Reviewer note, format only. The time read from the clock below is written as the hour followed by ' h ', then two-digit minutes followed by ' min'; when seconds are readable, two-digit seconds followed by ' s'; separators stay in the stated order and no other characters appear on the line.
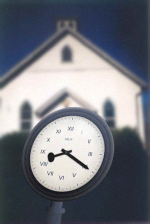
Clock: 8 h 20 min
